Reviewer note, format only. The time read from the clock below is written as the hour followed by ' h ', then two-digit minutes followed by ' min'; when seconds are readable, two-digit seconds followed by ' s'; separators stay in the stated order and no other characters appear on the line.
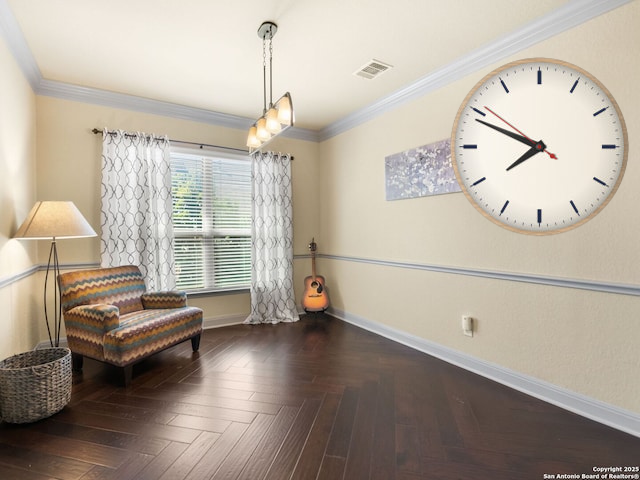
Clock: 7 h 48 min 51 s
